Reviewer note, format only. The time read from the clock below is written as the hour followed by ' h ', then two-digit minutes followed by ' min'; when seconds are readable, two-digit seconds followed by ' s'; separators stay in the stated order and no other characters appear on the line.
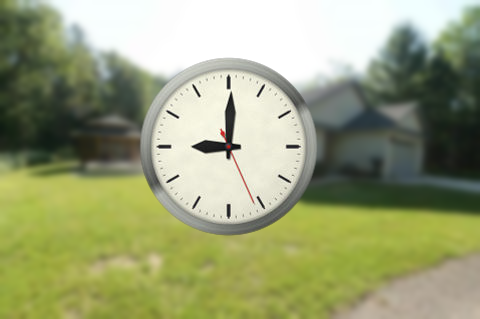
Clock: 9 h 00 min 26 s
